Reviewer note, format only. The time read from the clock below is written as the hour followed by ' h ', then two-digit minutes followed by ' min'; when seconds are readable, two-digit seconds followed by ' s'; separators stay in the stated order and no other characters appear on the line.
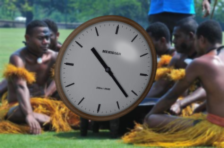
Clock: 10 h 22 min
